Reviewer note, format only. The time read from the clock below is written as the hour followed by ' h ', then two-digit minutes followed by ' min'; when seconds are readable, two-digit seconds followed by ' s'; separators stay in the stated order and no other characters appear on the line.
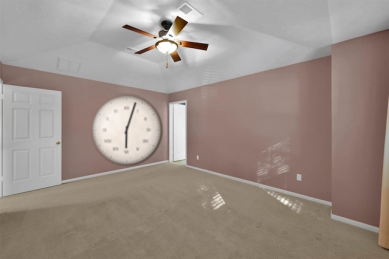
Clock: 6 h 03 min
